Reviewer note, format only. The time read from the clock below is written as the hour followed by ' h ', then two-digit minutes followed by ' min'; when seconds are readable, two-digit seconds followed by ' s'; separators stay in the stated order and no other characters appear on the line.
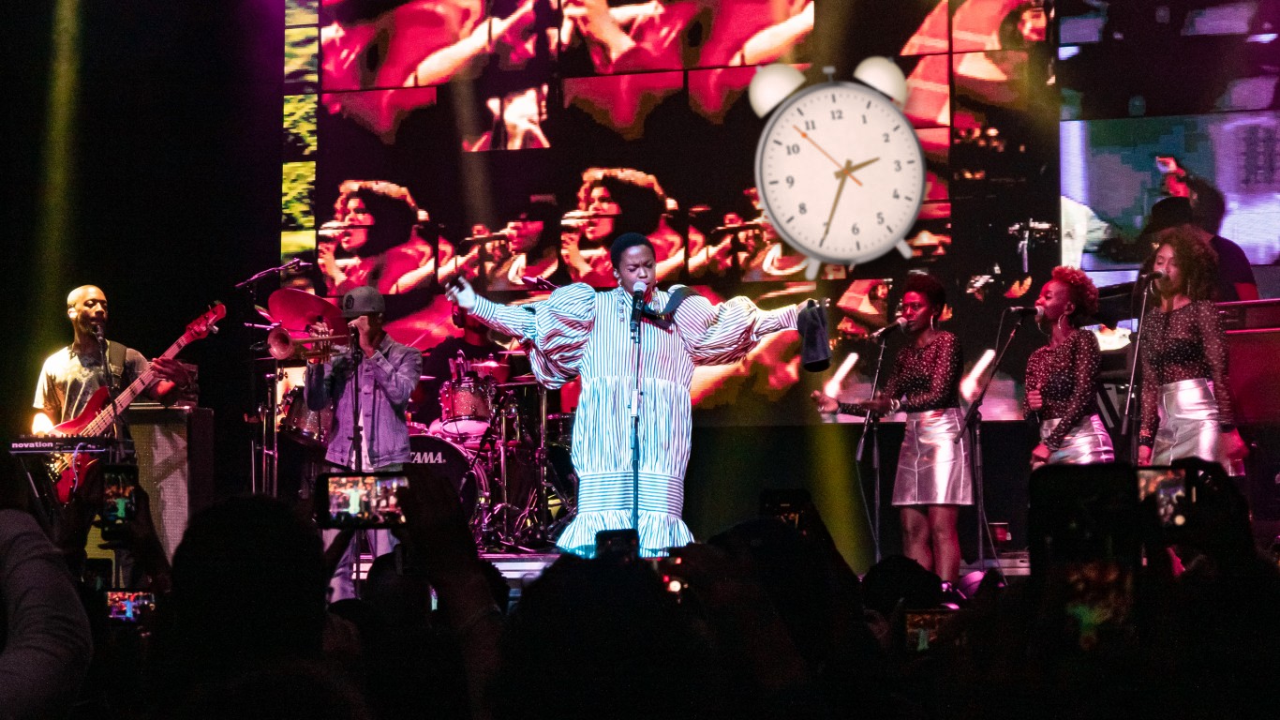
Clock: 2 h 34 min 53 s
